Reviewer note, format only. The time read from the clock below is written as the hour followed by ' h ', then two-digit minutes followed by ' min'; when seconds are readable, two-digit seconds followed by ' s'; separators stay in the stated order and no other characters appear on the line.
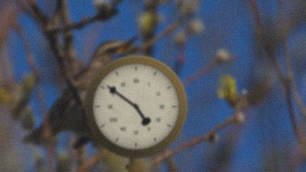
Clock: 4 h 51 min
